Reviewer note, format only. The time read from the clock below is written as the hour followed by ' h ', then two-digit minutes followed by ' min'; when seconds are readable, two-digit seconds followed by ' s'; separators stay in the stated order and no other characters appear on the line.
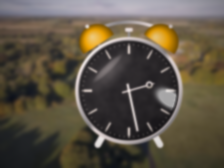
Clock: 2 h 28 min
